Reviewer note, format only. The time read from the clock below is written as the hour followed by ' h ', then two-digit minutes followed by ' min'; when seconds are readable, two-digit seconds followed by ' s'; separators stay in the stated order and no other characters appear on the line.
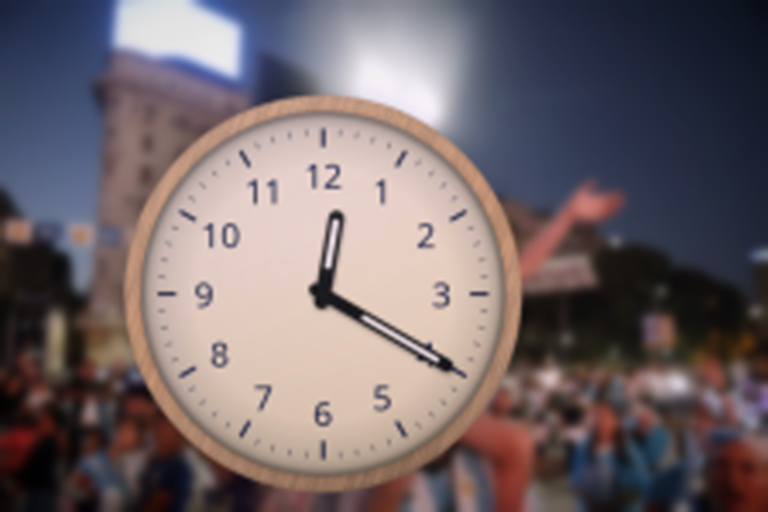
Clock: 12 h 20 min
